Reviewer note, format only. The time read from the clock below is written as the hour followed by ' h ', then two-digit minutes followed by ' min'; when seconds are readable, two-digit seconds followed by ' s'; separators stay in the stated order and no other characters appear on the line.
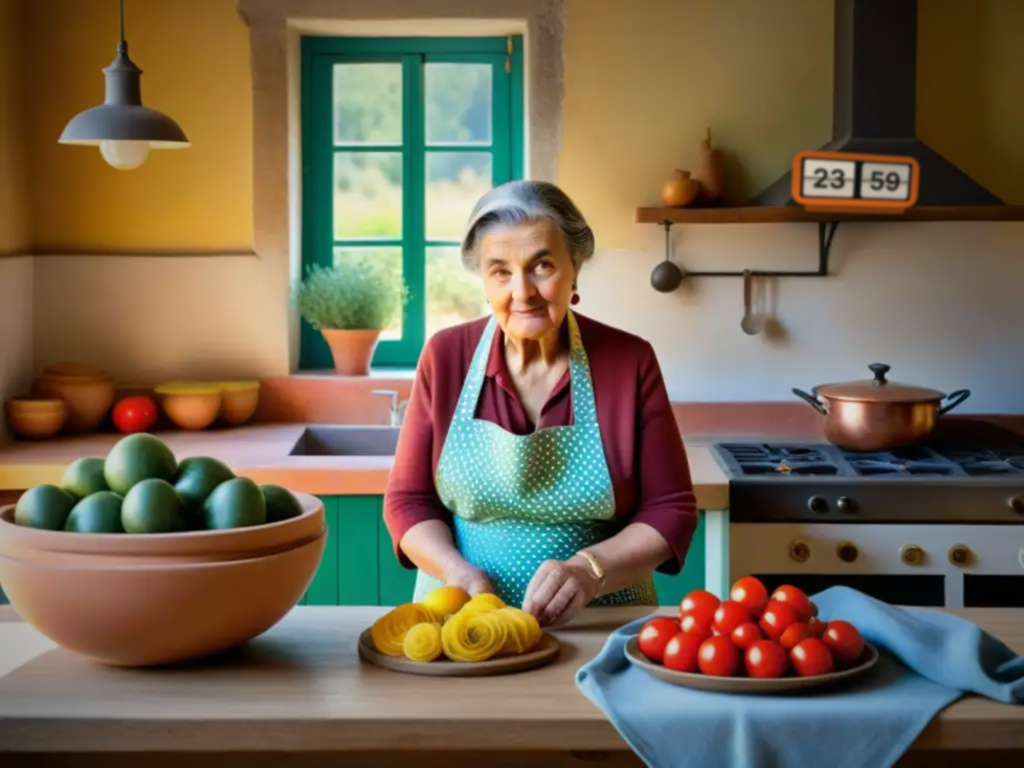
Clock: 23 h 59 min
